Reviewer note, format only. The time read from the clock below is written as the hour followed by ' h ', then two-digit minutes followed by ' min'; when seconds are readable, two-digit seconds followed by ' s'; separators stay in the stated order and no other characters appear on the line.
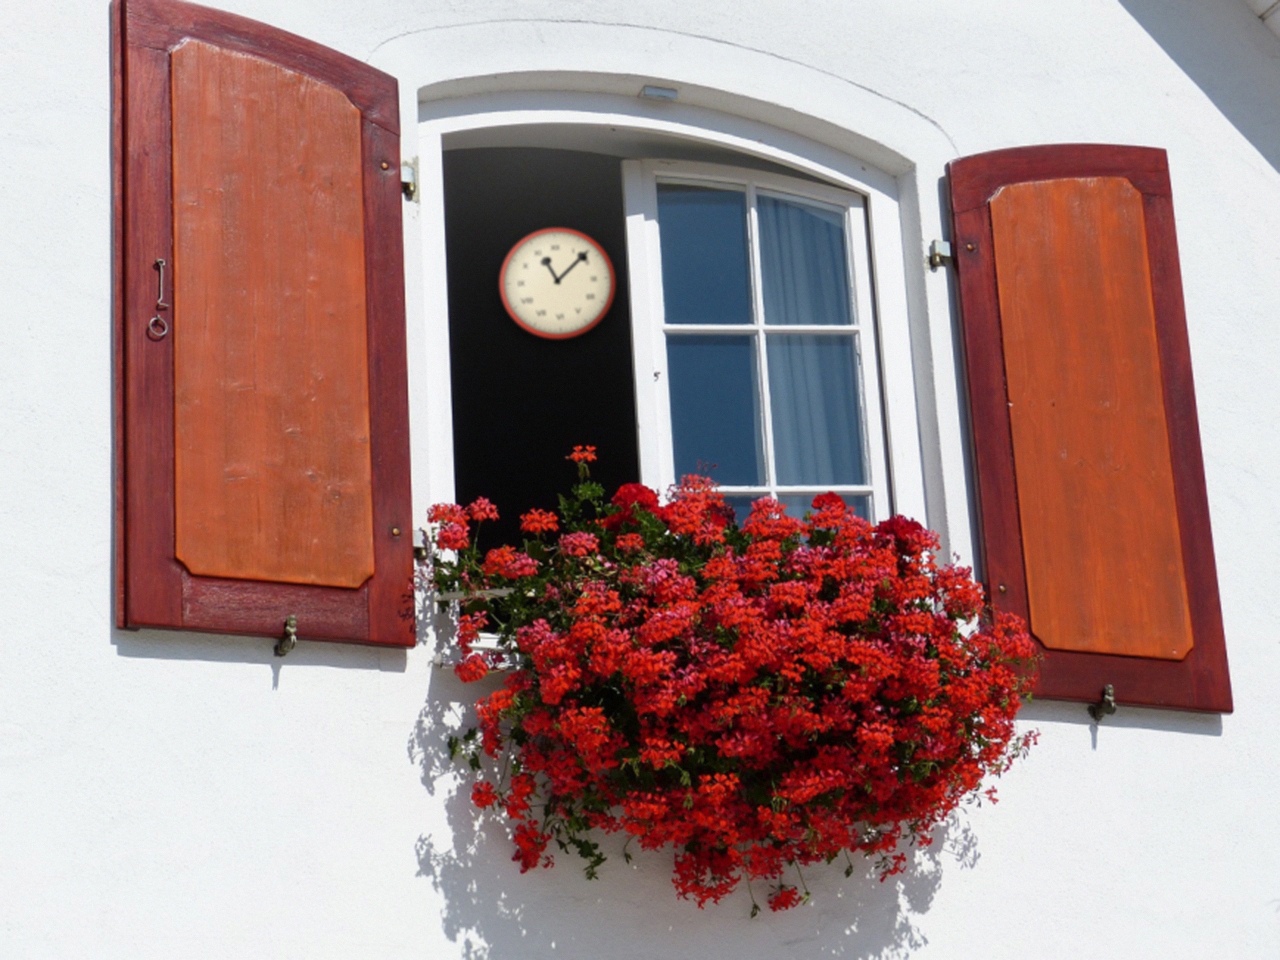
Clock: 11 h 08 min
